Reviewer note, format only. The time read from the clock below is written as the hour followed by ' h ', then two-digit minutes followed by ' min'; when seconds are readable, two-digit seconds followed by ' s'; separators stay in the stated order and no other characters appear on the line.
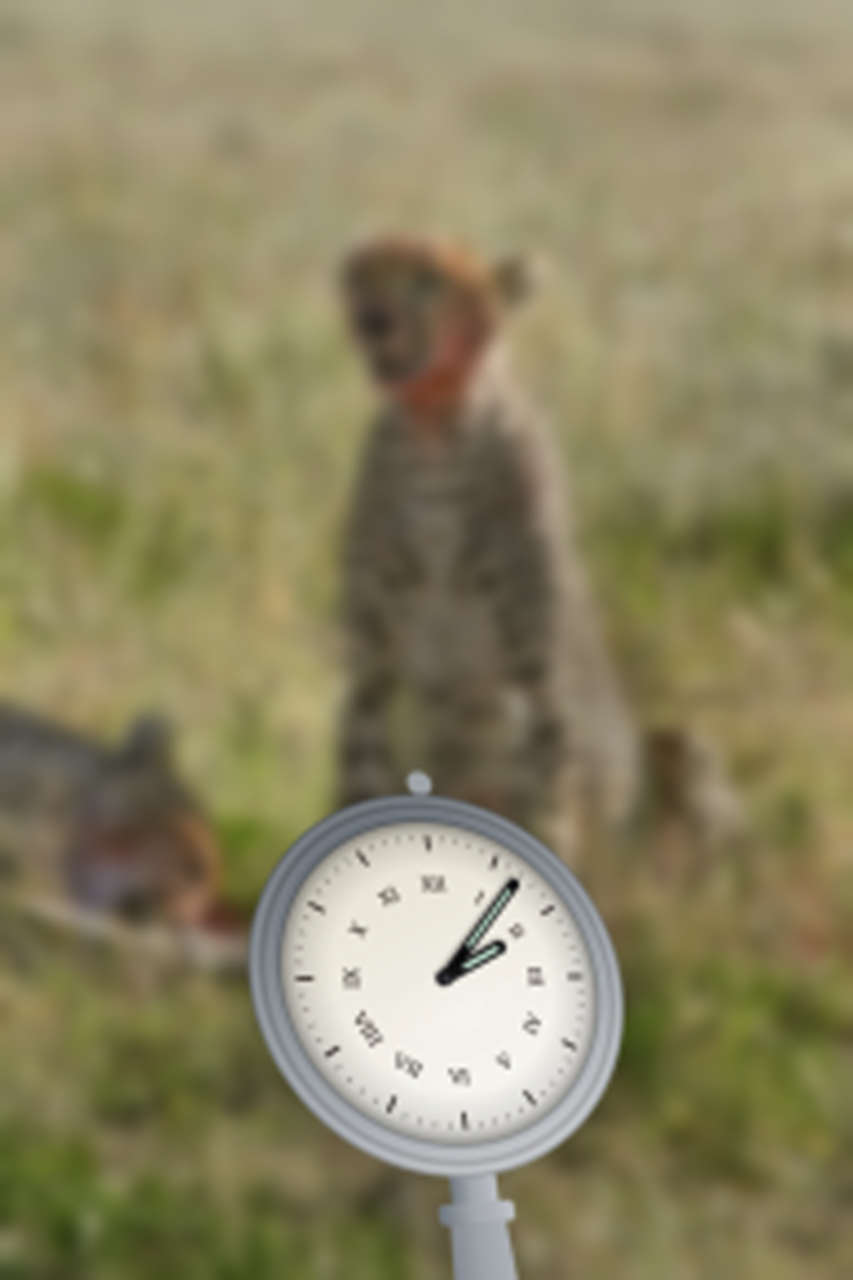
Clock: 2 h 07 min
